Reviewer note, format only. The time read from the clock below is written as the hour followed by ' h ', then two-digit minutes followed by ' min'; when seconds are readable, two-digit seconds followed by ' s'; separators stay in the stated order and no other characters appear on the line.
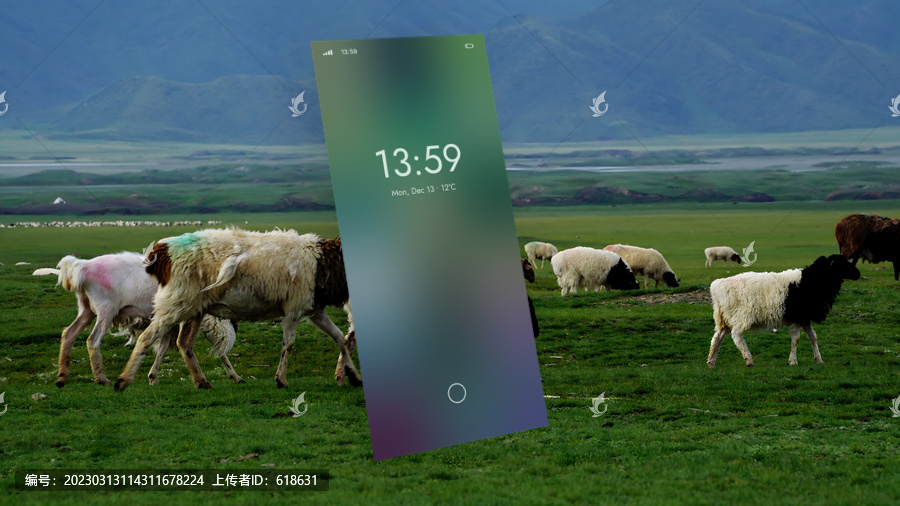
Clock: 13 h 59 min
